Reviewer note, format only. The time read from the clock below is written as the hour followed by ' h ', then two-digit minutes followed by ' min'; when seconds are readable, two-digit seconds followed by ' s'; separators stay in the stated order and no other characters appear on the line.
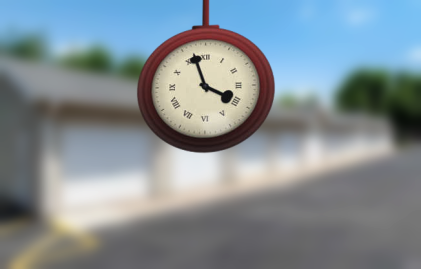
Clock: 3 h 57 min
